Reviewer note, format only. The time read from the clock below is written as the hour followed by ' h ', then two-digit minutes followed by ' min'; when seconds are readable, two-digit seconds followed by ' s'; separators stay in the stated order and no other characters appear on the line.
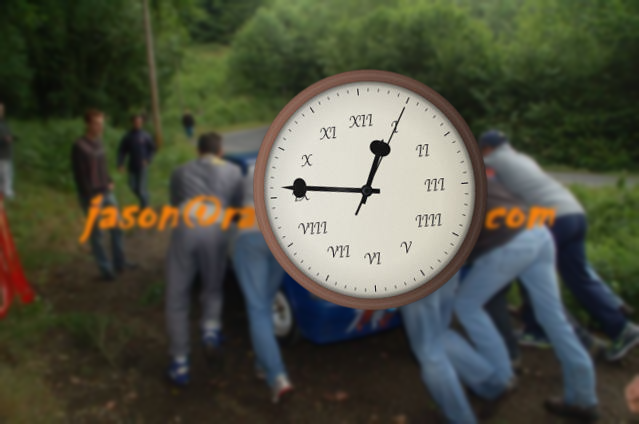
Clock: 12 h 46 min 05 s
